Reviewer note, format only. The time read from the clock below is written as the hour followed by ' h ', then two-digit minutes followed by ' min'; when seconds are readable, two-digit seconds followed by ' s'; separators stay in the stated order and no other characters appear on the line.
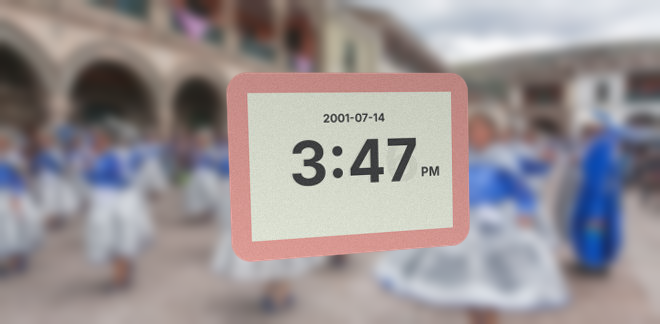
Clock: 3 h 47 min
